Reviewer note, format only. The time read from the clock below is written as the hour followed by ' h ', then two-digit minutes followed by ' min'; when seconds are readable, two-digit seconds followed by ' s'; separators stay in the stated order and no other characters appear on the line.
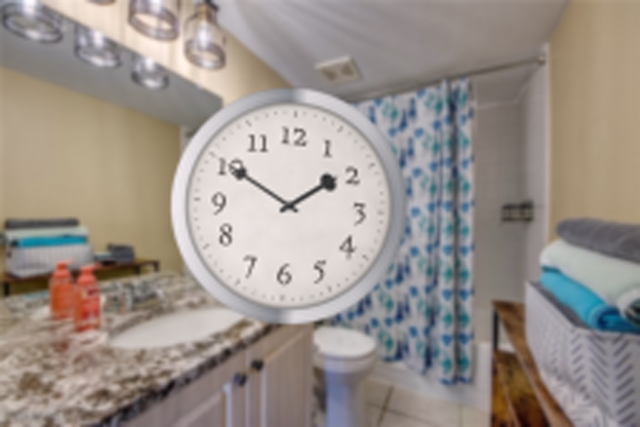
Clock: 1 h 50 min
